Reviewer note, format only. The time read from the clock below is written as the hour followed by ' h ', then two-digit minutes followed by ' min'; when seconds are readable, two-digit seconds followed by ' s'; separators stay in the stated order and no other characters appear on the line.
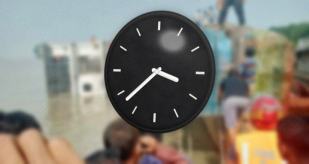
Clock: 3 h 38 min
